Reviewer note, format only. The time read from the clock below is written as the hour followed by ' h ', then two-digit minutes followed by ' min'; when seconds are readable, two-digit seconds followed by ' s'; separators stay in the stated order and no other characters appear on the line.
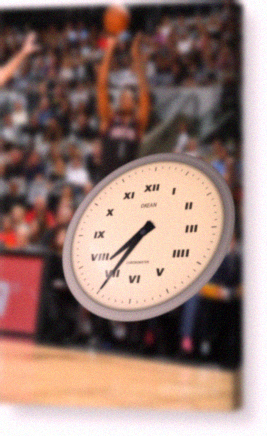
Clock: 7 h 35 min
